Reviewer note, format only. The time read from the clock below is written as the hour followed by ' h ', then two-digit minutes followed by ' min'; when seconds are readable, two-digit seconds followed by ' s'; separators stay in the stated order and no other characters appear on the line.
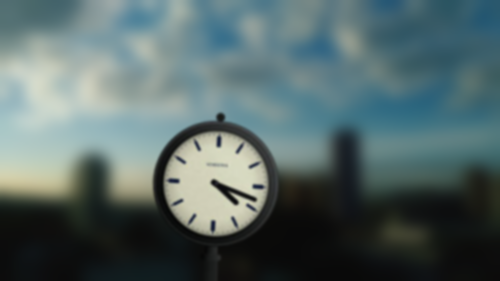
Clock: 4 h 18 min
